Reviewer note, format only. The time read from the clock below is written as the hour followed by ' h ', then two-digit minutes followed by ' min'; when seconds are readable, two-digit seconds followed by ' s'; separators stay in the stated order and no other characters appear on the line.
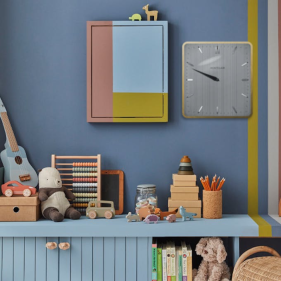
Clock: 9 h 49 min
